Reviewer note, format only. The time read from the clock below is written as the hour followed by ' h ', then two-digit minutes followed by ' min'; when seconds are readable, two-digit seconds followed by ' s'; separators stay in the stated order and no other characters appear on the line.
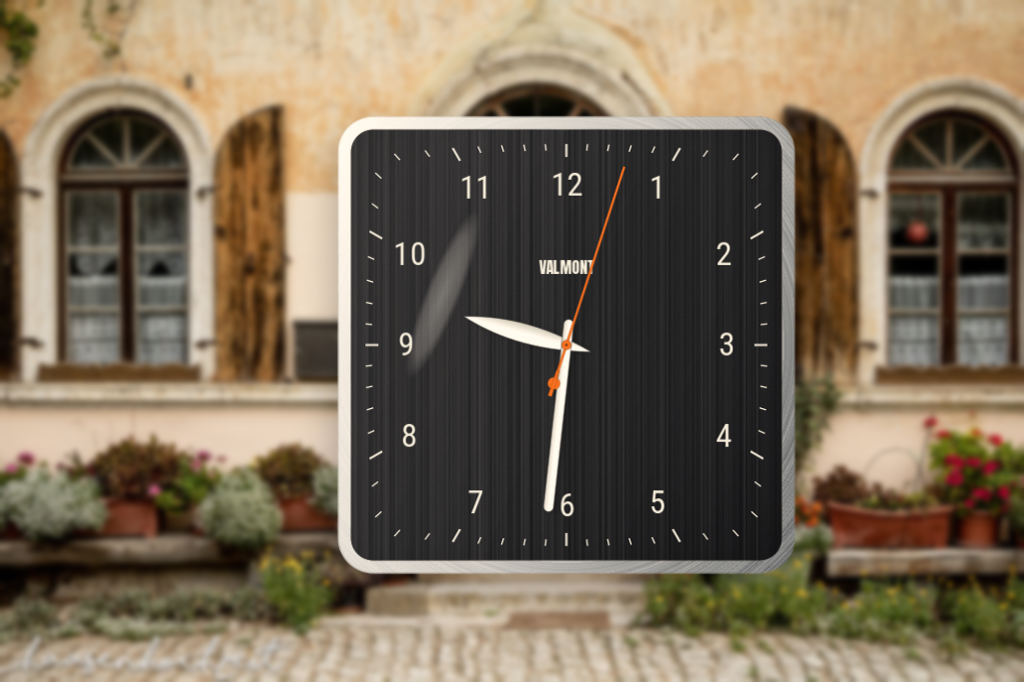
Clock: 9 h 31 min 03 s
